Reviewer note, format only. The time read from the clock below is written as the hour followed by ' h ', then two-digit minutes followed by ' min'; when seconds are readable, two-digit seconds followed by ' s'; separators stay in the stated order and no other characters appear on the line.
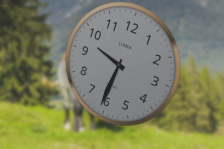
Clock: 9 h 31 min
